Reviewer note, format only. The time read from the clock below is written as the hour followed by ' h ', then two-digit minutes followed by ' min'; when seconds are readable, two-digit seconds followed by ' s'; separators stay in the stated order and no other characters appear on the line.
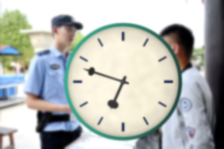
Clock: 6 h 48 min
